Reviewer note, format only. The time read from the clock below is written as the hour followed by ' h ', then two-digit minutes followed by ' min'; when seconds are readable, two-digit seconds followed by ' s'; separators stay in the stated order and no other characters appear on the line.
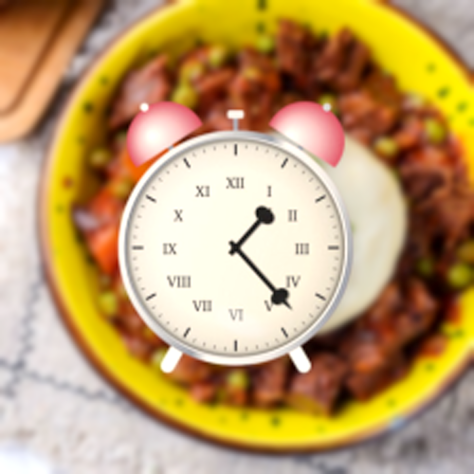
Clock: 1 h 23 min
